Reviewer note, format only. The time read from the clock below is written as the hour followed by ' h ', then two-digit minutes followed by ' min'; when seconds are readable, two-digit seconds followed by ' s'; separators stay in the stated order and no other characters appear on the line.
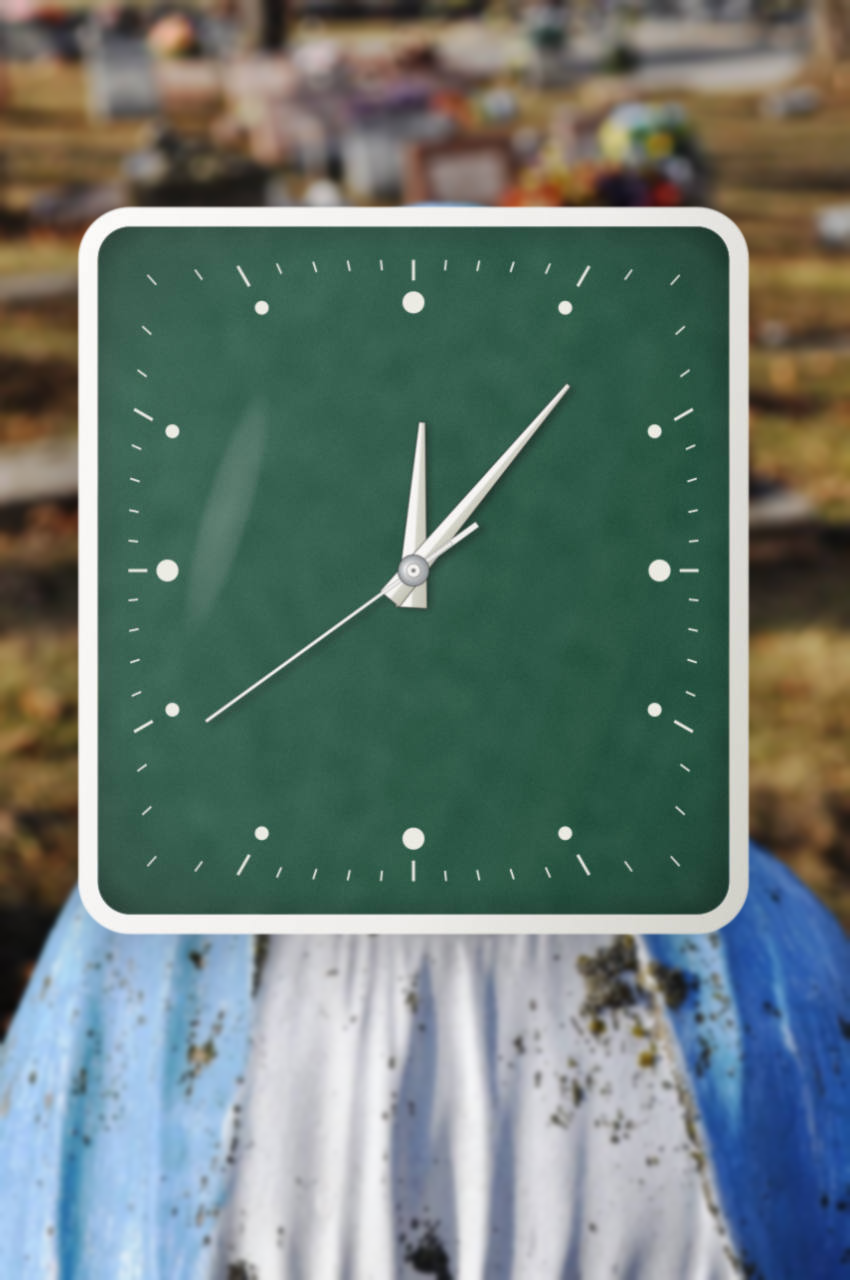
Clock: 12 h 06 min 39 s
